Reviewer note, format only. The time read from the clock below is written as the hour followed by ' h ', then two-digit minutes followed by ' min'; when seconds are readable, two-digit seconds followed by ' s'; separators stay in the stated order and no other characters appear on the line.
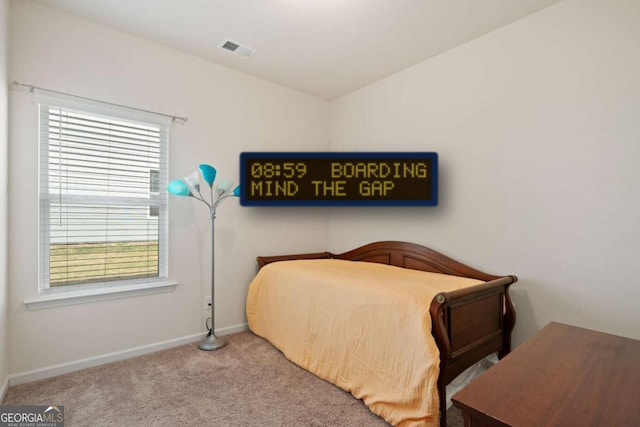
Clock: 8 h 59 min
